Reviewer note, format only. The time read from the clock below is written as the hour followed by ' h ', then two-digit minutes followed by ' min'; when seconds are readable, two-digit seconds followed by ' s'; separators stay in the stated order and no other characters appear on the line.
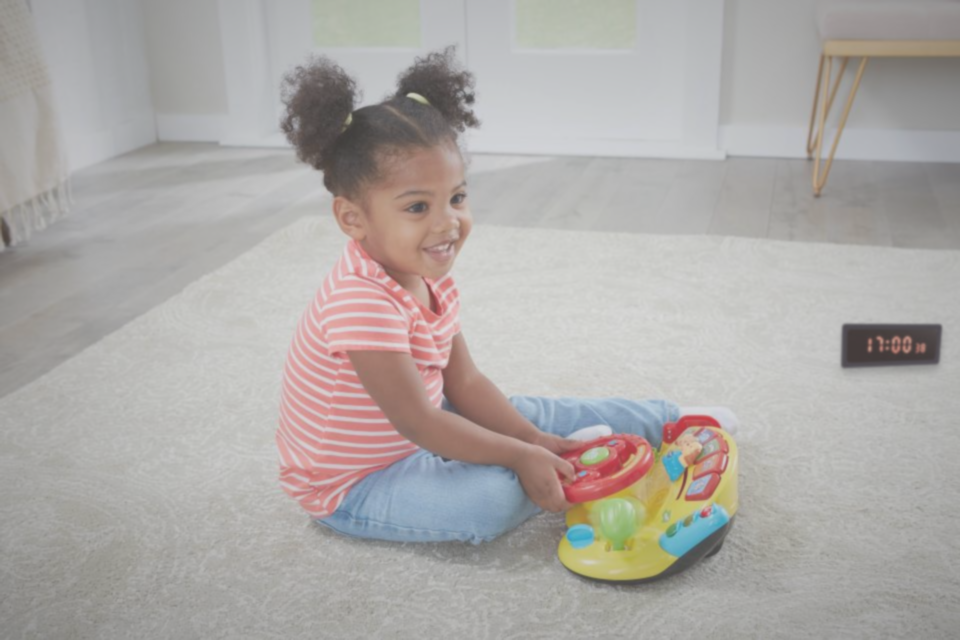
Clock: 17 h 00 min
